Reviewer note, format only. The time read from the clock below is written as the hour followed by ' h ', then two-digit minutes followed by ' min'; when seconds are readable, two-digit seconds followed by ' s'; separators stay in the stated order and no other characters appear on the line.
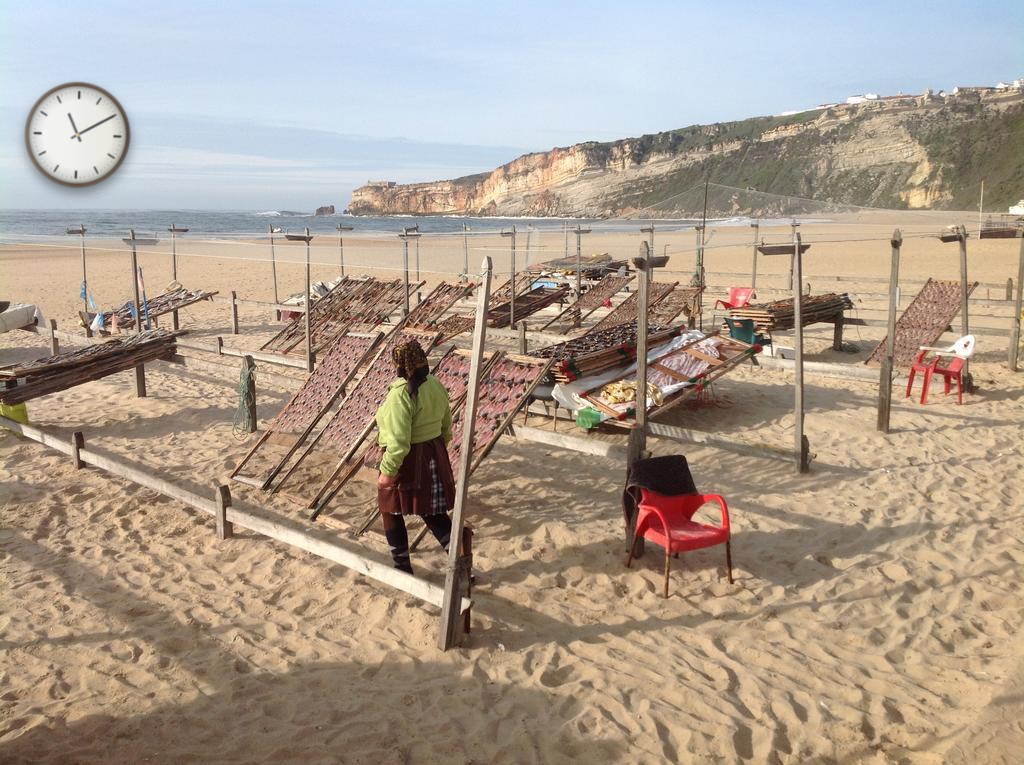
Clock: 11 h 10 min
